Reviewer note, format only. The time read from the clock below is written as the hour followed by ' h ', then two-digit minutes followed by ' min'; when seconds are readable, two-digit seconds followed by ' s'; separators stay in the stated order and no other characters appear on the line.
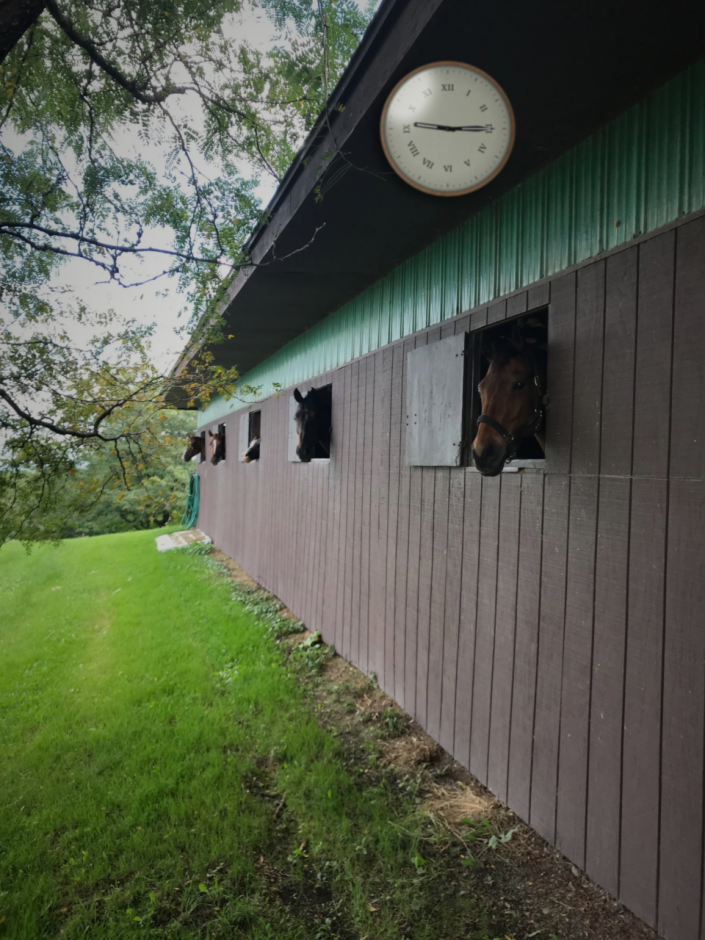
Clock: 9 h 15 min
